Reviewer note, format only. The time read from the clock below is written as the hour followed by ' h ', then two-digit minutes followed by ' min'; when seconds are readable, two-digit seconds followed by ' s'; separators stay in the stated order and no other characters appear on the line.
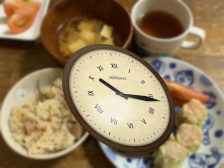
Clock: 10 h 16 min
